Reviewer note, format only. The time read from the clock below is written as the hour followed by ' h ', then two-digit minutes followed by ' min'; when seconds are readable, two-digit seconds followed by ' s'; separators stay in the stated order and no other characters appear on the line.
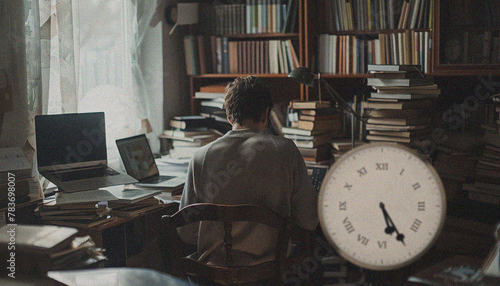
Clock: 5 h 25 min
